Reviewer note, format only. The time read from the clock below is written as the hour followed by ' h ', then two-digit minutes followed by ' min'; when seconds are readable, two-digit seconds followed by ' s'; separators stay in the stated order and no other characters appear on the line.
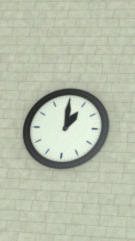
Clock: 1 h 00 min
